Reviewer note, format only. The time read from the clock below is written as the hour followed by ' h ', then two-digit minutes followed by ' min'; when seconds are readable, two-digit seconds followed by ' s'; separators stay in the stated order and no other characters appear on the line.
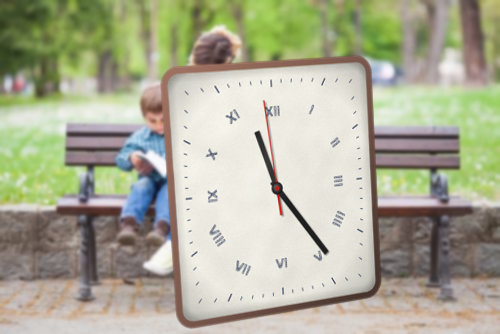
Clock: 11 h 23 min 59 s
